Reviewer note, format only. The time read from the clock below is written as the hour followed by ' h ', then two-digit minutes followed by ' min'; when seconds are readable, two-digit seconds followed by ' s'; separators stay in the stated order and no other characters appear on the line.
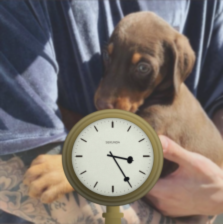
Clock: 3 h 25 min
